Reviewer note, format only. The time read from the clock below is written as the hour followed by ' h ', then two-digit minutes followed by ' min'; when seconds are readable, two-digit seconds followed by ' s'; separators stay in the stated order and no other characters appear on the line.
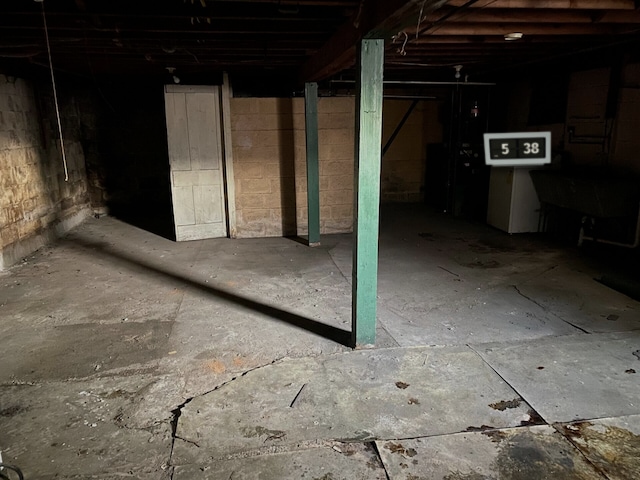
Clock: 5 h 38 min
